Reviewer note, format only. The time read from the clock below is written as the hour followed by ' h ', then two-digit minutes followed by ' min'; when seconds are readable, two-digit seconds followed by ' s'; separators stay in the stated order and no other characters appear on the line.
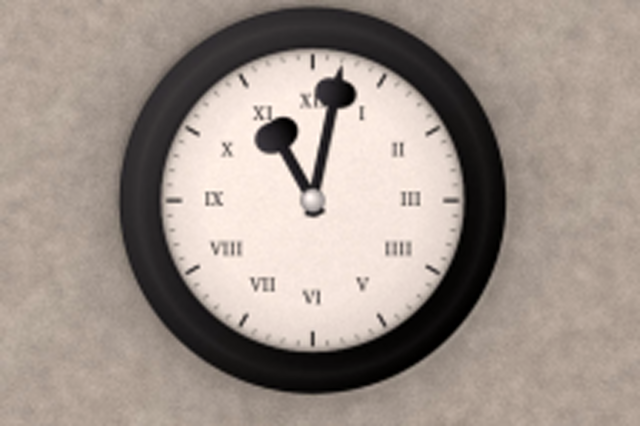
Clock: 11 h 02 min
